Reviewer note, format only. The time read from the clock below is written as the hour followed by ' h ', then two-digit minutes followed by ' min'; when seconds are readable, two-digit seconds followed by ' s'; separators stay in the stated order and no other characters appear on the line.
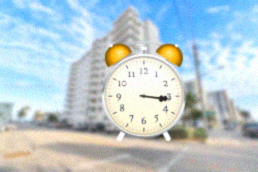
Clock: 3 h 16 min
